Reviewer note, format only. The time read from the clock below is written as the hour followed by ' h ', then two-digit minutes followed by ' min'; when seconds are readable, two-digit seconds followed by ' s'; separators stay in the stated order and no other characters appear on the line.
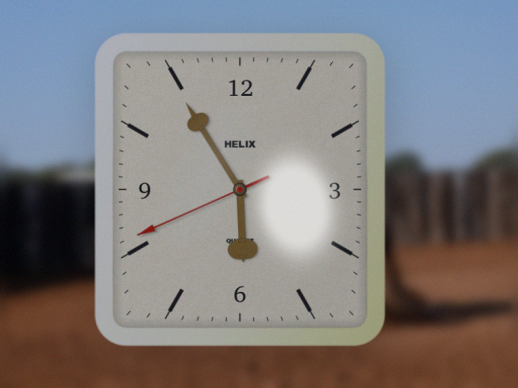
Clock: 5 h 54 min 41 s
